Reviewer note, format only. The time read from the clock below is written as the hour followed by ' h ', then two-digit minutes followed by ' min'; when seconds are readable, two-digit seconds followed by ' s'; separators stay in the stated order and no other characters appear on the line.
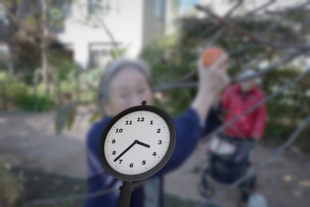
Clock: 3 h 37 min
